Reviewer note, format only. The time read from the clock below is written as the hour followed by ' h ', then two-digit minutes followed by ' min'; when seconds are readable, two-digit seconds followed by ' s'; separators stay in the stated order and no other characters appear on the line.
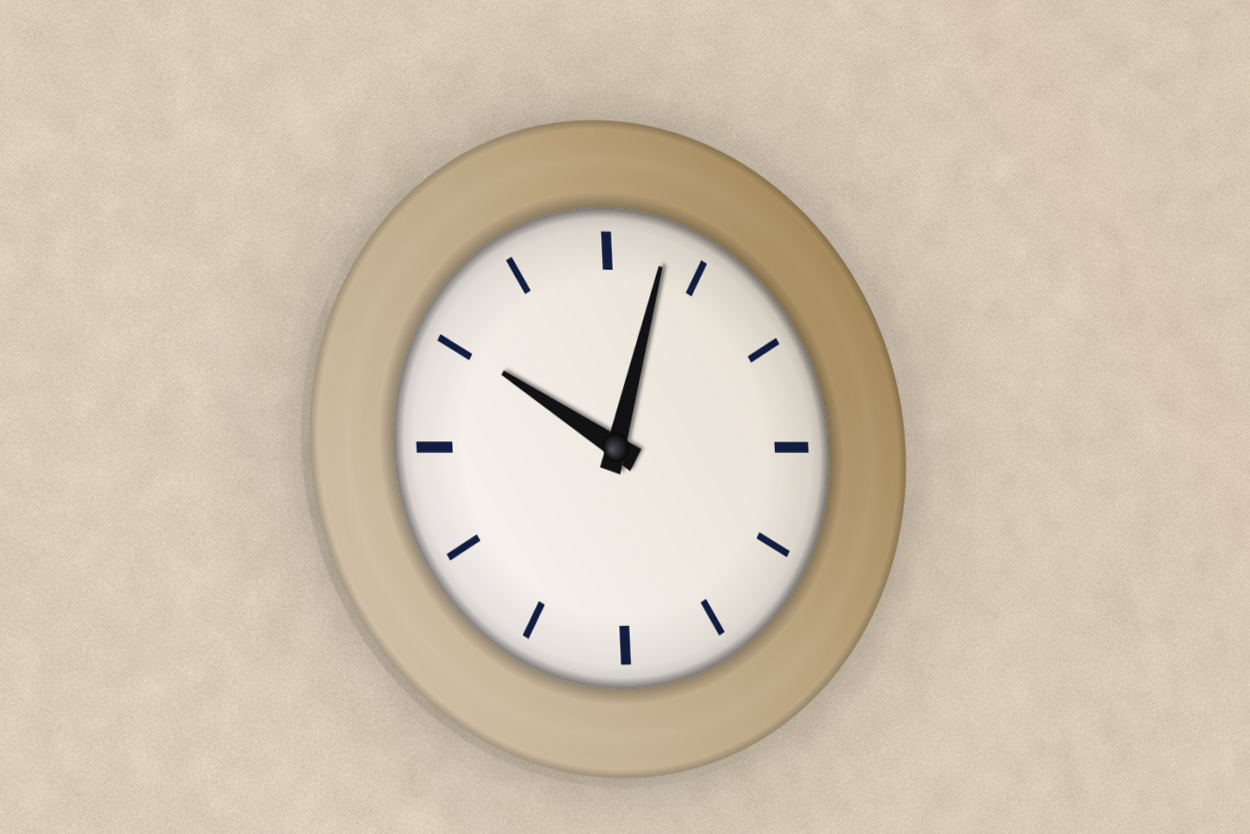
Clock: 10 h 03 min
